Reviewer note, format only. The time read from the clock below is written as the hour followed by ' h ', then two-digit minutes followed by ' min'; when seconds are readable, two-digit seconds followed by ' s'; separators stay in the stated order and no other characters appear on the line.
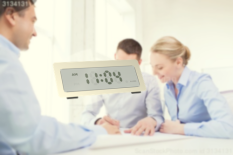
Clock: 11 h 04 min
